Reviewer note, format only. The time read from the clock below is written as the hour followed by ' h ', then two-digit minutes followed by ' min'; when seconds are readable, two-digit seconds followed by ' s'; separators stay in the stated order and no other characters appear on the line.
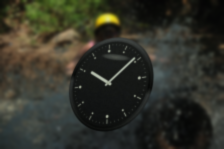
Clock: 10 h 09 min
